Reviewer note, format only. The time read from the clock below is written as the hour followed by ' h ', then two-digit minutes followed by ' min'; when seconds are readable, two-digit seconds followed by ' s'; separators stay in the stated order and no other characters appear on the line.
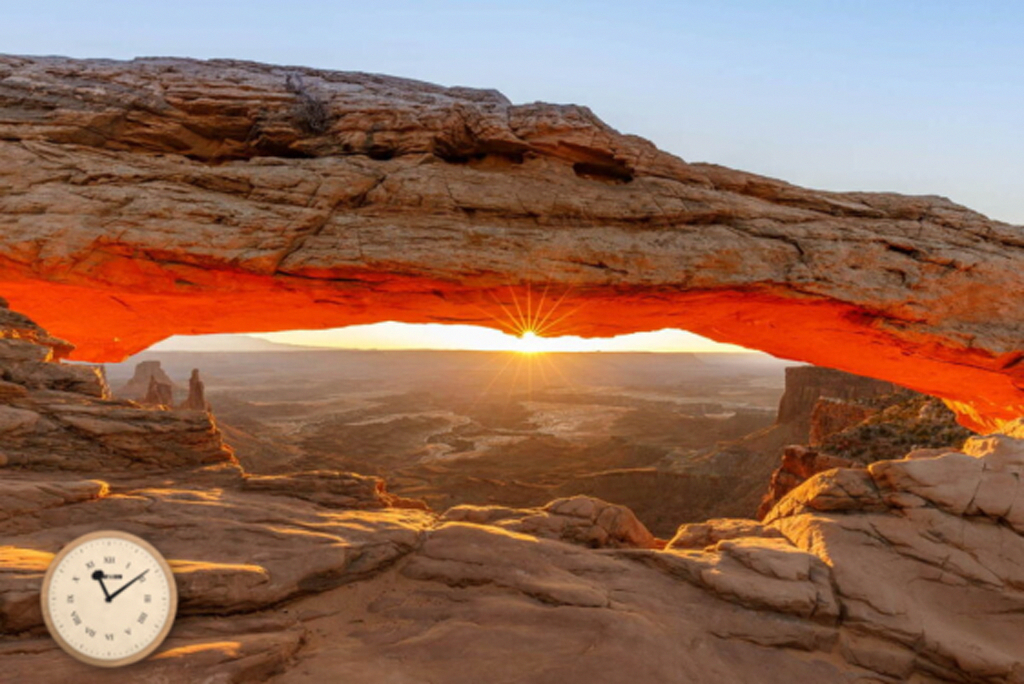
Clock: 11 h 09 min
